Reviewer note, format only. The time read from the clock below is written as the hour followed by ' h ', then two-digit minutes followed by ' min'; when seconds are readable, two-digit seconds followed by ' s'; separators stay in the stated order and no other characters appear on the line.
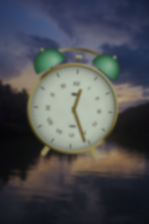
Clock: 12 h 26 min
